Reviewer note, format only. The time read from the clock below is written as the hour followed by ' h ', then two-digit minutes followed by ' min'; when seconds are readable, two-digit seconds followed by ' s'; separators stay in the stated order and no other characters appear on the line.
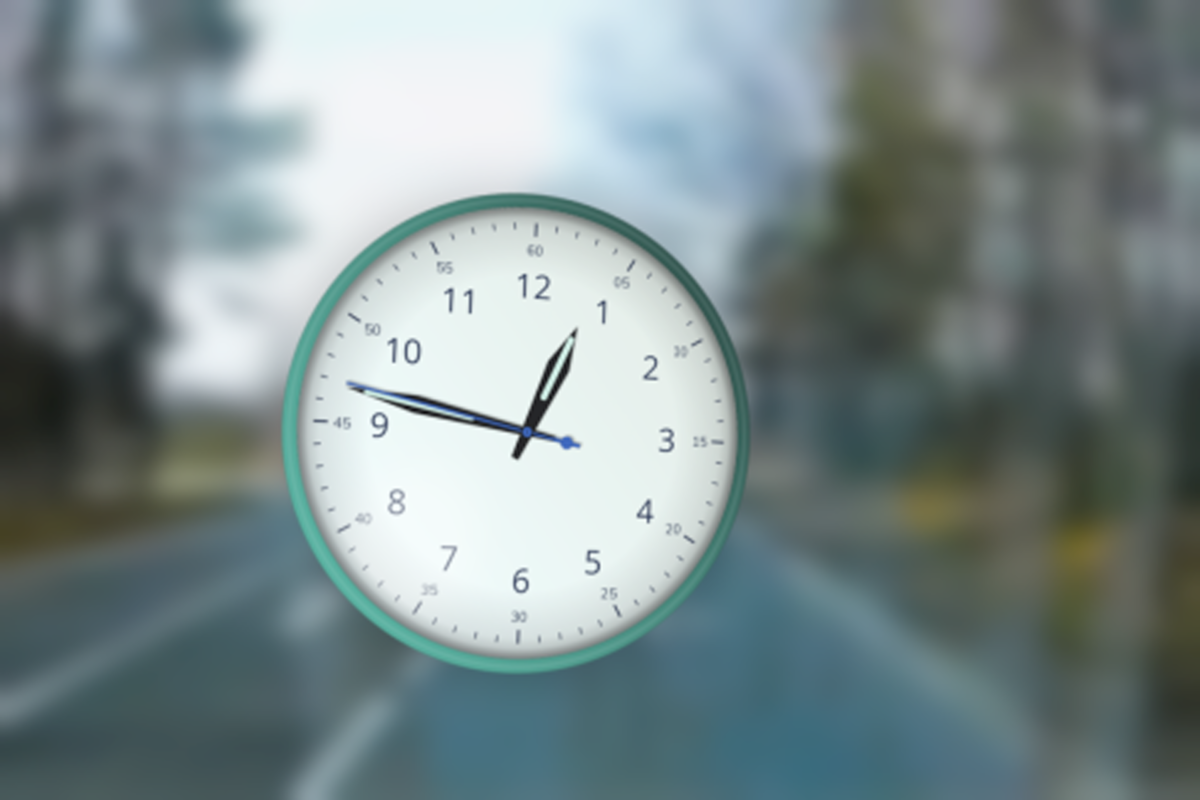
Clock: 12 h 46 min 47 s
